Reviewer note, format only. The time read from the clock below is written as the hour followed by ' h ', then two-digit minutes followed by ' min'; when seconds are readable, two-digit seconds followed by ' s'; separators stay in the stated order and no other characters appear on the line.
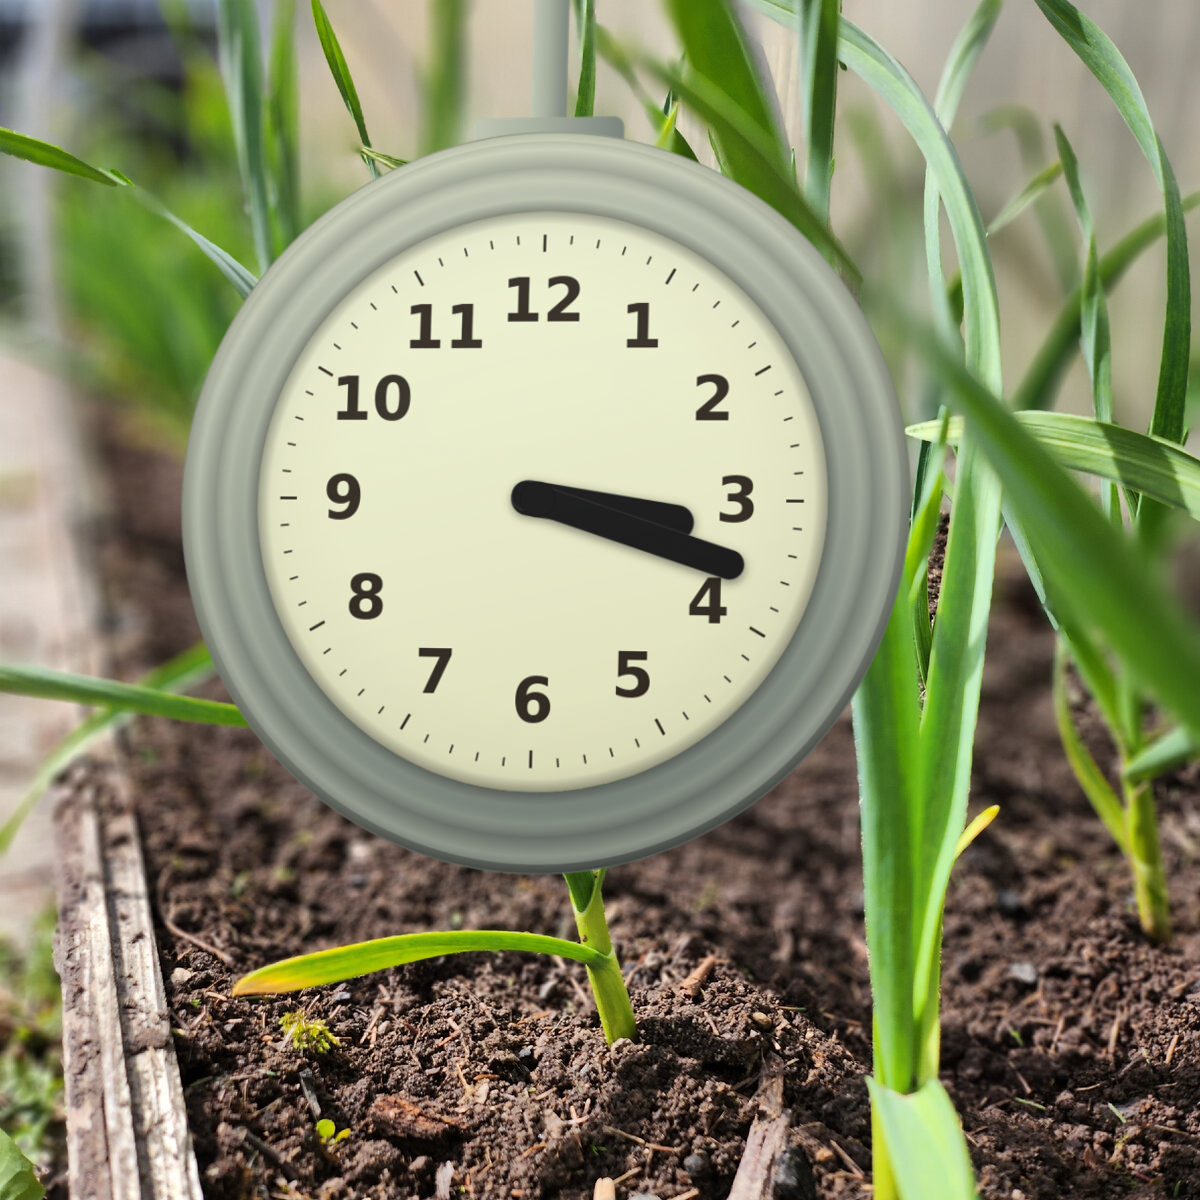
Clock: 3 h 18 min
